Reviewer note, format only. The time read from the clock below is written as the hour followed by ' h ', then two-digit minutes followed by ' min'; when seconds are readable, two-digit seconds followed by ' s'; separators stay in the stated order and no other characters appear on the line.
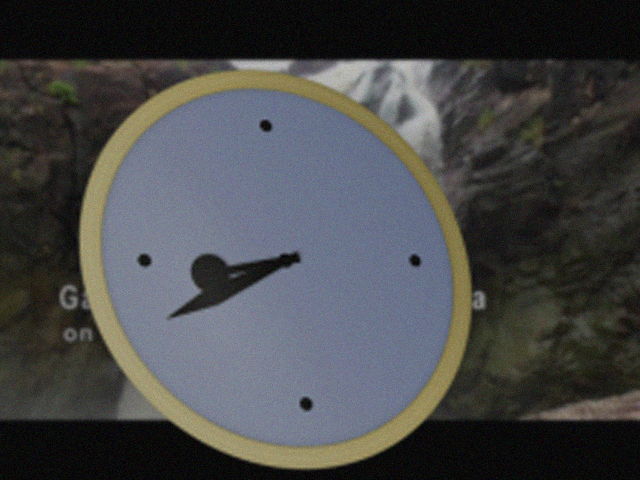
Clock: 8 h 41 min
